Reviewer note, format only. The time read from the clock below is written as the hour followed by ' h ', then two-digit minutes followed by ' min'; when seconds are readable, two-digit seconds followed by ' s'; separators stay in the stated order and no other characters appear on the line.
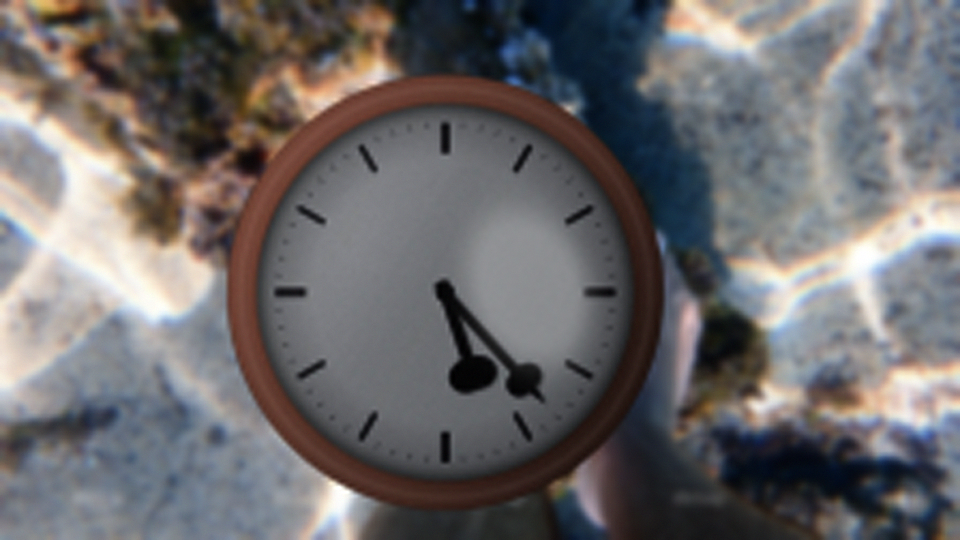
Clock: 5 h 23 min
